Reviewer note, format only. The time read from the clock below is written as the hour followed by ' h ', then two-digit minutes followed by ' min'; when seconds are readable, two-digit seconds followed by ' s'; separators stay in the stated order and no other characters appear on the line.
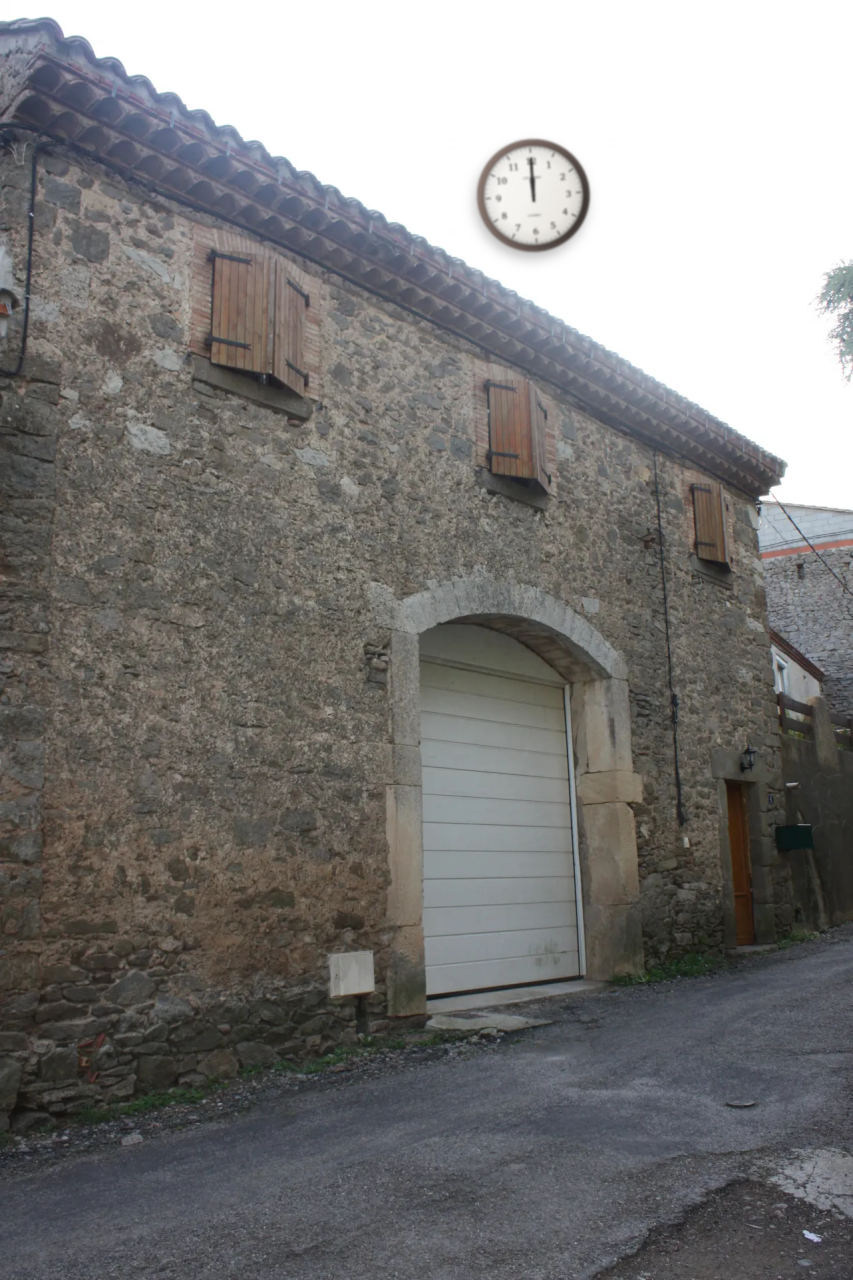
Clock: 12 h 00 min
